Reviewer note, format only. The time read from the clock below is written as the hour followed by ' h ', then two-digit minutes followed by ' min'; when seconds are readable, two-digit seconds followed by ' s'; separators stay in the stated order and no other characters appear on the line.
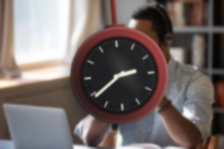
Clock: 2 h 39 min
